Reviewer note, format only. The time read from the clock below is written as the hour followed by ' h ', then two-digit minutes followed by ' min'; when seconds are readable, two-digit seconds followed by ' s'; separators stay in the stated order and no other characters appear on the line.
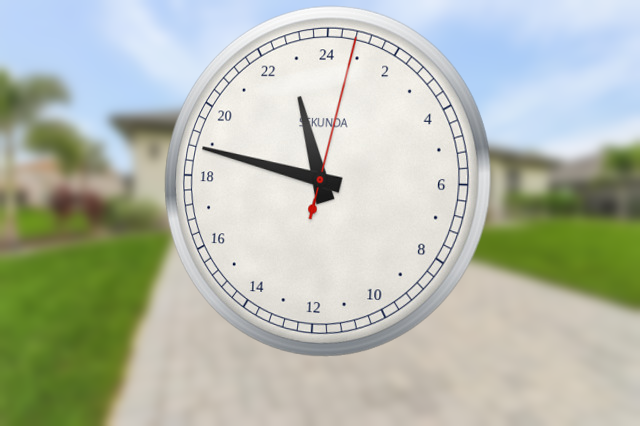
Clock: 22 h 47 min 02 s
